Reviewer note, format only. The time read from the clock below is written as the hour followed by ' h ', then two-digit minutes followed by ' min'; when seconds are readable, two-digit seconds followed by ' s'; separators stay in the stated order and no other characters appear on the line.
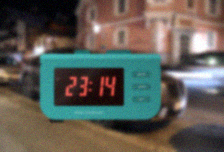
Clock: 23 h 14 min
